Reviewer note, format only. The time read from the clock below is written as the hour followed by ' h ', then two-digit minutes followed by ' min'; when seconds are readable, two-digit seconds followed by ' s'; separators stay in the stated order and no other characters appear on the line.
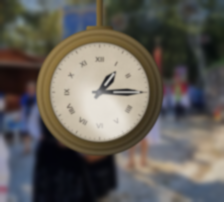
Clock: 1 h 15 min
